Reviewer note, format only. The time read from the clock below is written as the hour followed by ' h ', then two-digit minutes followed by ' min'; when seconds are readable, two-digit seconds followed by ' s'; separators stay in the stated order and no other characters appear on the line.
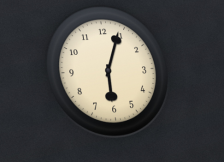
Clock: 6 h 04 min
